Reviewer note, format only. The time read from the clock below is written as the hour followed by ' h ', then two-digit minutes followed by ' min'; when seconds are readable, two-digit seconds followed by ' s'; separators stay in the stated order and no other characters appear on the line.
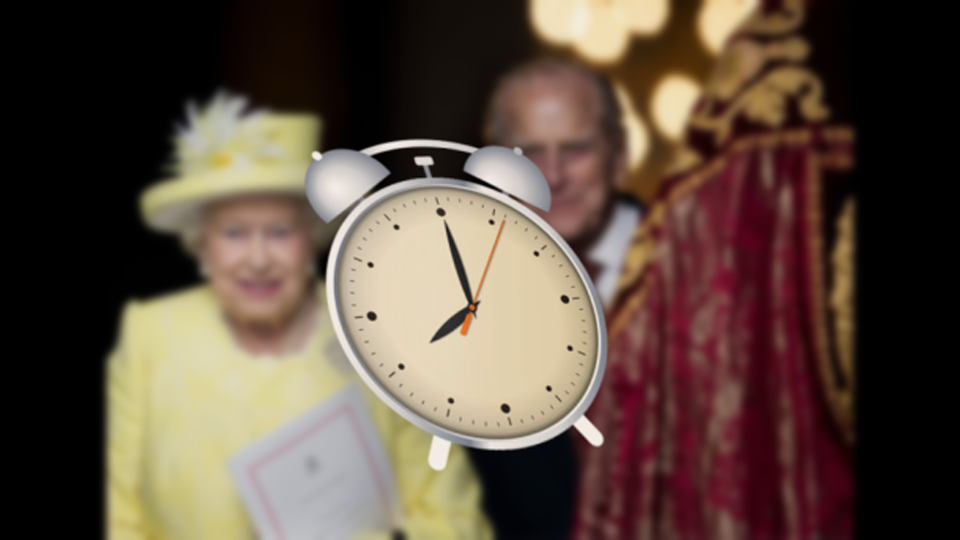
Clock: 8 h 00 min 06 s
